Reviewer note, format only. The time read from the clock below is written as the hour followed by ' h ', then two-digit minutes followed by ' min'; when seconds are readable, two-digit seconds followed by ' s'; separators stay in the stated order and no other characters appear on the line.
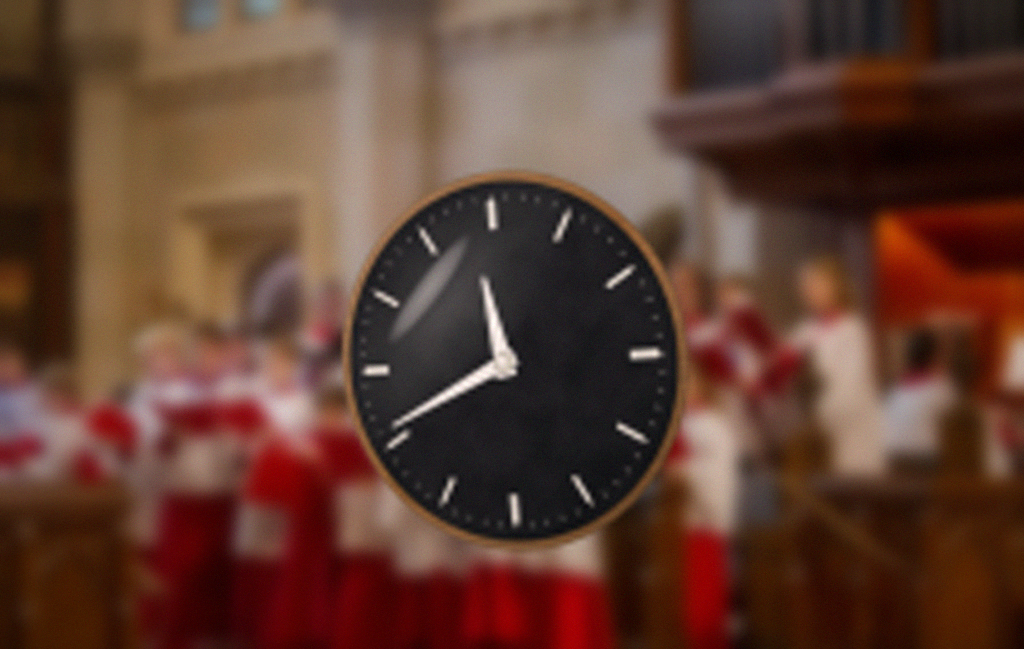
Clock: 11 h 41 min
